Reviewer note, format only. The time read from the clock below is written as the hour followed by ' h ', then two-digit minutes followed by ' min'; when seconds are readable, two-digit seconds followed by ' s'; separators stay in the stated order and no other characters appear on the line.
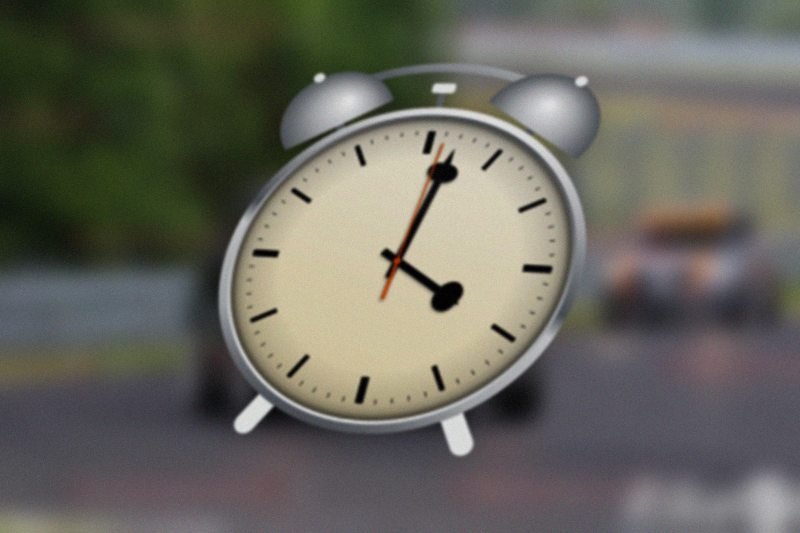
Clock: 4 h 02 min 01 s
